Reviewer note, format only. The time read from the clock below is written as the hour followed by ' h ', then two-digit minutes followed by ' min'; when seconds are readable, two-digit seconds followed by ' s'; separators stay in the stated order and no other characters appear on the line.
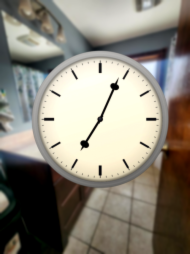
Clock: 7 h 04 min
